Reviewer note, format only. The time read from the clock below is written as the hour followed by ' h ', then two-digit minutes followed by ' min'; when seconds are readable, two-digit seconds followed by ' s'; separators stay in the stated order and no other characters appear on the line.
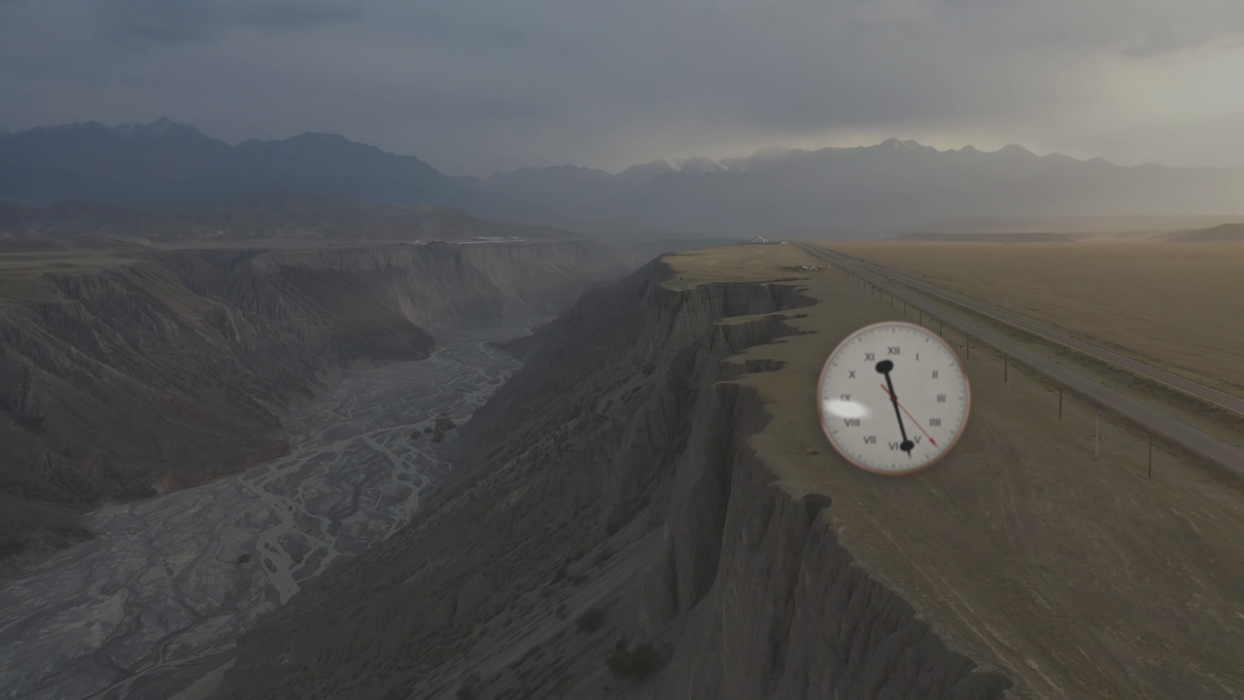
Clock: 11 h 27 min 23 s
